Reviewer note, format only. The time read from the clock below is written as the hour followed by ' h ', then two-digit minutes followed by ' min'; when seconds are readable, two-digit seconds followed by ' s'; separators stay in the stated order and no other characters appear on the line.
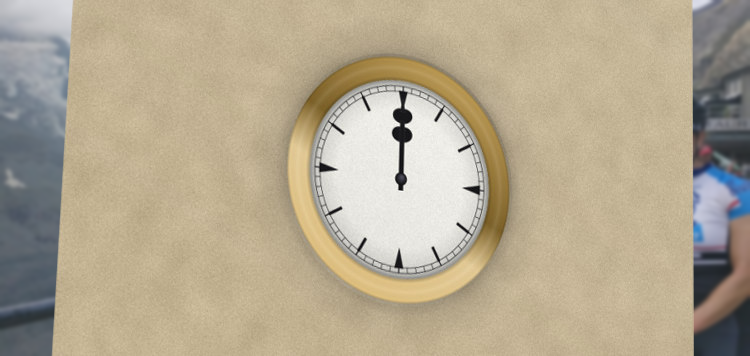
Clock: 12 h 00 min
